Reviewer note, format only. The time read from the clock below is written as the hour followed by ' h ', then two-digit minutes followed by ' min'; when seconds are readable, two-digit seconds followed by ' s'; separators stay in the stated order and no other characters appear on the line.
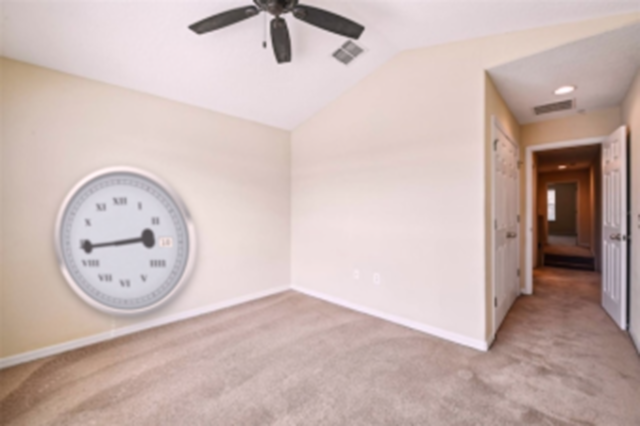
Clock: 2 h 44 min
